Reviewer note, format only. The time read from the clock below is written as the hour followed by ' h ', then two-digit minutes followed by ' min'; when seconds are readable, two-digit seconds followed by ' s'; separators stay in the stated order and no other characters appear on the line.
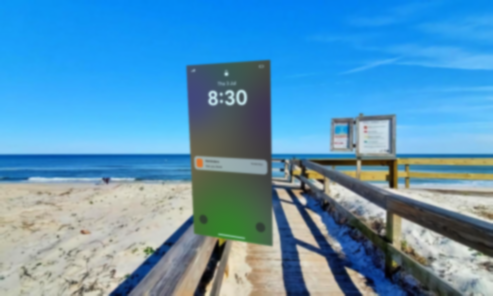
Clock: 8 h 30 min
